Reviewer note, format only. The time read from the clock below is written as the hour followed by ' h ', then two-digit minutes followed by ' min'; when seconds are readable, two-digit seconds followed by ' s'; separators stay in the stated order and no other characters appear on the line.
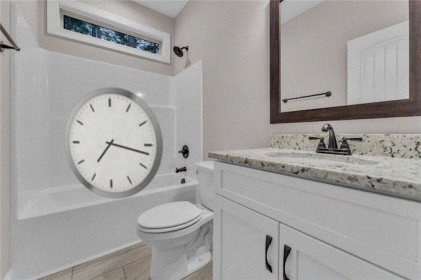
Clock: 7 h 17 min
